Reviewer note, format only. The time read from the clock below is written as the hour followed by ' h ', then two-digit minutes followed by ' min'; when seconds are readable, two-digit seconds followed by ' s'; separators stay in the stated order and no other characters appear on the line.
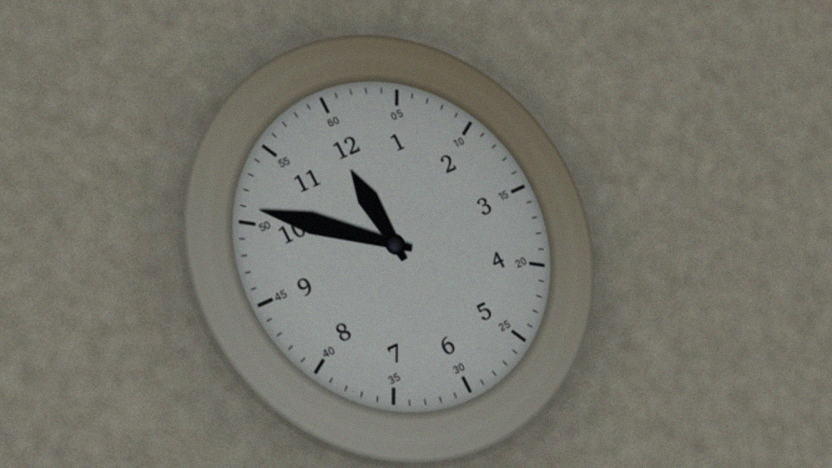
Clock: 11 h 51 min
